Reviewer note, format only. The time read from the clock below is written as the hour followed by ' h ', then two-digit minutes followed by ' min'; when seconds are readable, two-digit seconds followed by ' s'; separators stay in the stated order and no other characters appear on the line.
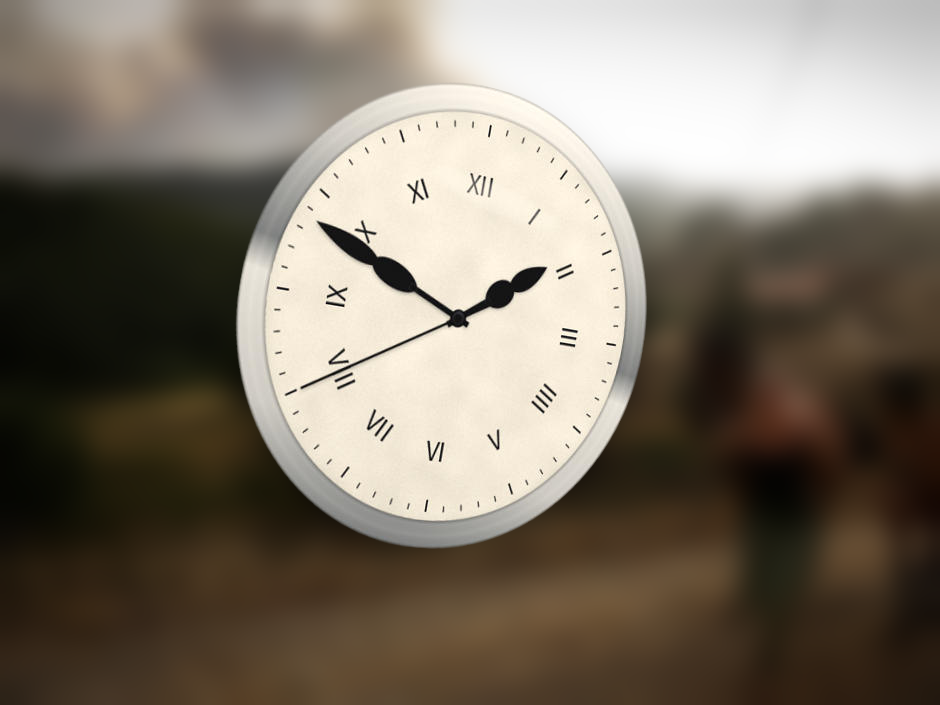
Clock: 1 h 48 min 40 s
